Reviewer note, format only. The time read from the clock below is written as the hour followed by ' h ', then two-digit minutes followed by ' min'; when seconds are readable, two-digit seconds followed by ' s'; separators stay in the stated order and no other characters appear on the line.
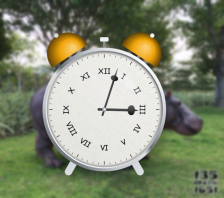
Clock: 3 h 03 min
